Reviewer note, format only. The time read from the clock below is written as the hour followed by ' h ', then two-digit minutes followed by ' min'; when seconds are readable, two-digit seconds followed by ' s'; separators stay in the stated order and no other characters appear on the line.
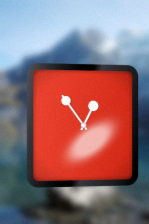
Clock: 12 h 54 min
